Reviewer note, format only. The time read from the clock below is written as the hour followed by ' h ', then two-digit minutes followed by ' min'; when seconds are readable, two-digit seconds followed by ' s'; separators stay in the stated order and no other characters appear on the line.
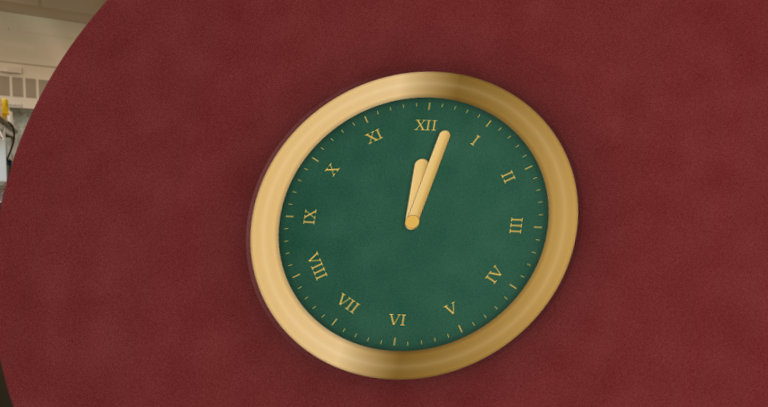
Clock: 12 h 02 min
